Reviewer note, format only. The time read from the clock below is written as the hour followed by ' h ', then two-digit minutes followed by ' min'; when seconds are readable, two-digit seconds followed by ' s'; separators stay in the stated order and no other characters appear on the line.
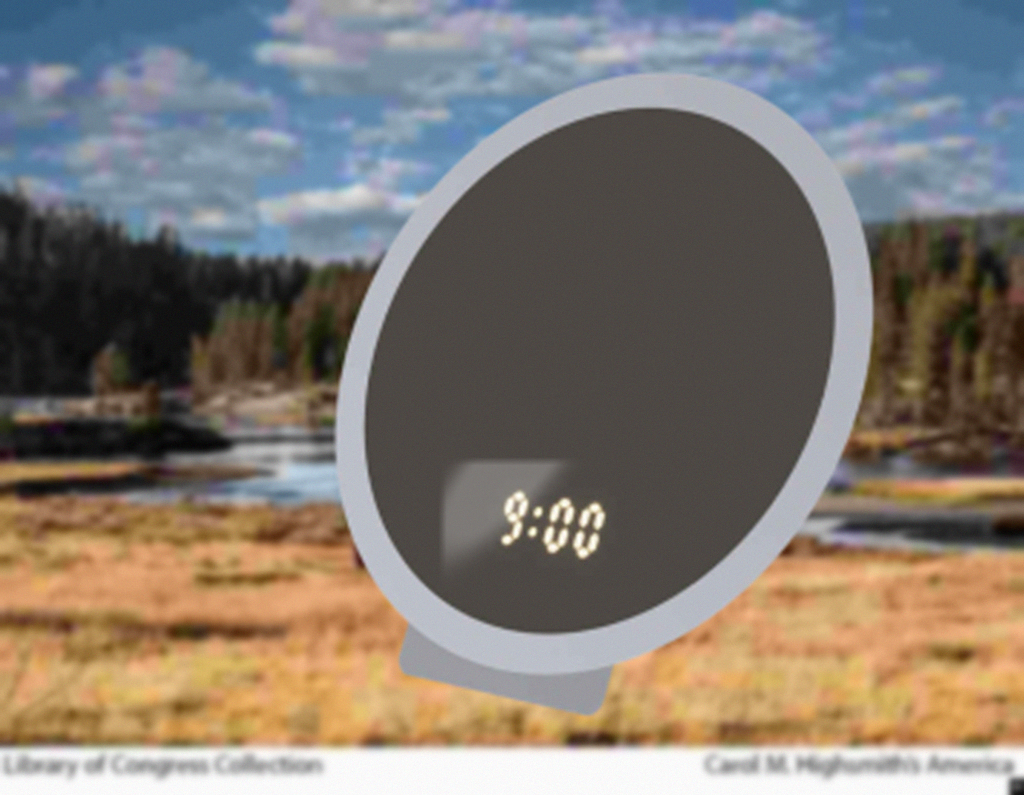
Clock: 9 h 00 min
